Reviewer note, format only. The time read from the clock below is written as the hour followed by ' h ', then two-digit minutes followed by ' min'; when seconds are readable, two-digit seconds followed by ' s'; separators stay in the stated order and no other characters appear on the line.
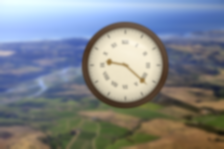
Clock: 9 h 22 min
